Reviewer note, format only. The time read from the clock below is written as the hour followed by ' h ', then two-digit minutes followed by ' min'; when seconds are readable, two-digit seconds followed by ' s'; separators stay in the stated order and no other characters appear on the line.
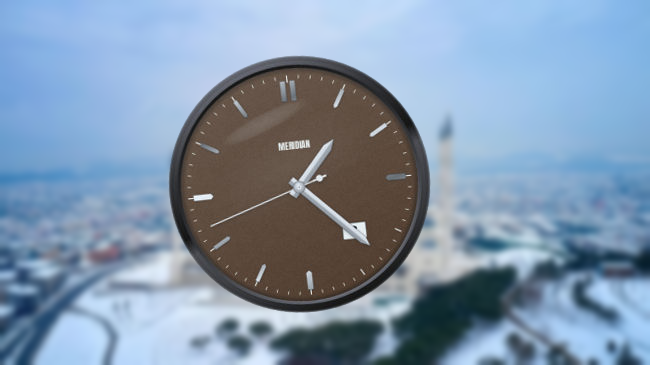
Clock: 1 h 22 min 42 s
